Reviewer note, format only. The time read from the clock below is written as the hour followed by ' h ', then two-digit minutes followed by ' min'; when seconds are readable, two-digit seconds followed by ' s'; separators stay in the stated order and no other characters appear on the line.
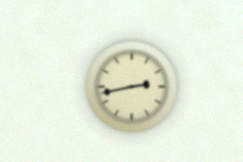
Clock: 2 h 43 min
